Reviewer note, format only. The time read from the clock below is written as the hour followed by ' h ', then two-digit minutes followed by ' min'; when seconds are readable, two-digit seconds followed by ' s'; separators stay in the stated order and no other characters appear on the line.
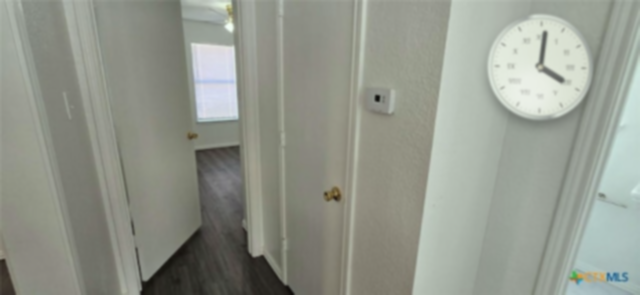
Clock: 4 h 01 min
